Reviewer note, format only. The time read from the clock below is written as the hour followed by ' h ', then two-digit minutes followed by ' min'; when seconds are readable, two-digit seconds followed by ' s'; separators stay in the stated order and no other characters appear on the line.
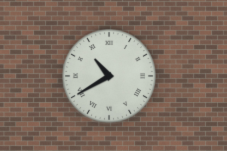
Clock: 10 h 40 min
